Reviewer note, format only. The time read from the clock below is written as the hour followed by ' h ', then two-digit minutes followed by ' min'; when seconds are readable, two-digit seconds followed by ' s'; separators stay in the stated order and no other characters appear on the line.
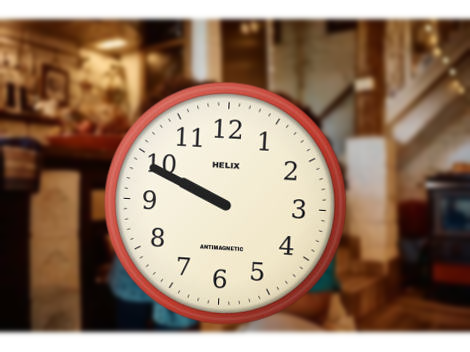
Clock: 9 h 49 min
